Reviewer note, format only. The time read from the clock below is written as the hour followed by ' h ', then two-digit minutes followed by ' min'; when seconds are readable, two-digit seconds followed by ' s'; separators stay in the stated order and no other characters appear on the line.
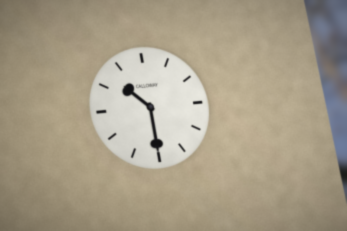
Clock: 10 h 30 min
